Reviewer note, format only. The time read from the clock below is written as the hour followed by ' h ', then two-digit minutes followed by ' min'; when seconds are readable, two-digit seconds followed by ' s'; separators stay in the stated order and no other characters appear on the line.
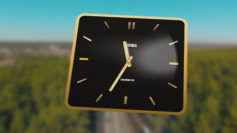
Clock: 11 h 34 min
